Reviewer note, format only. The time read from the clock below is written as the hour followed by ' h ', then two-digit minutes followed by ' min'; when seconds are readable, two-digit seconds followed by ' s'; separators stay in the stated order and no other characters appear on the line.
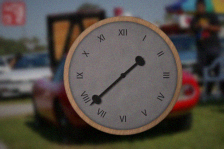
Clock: 1 h 38 min
